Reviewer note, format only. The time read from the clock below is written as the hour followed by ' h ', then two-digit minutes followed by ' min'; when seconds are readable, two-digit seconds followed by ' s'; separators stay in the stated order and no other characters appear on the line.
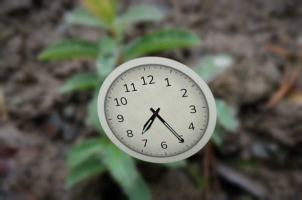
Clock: 7 h 25 min
